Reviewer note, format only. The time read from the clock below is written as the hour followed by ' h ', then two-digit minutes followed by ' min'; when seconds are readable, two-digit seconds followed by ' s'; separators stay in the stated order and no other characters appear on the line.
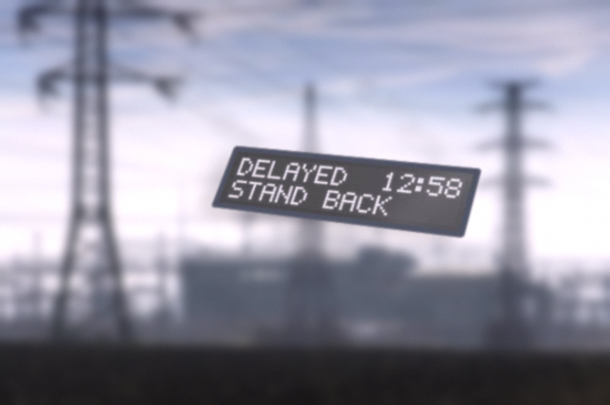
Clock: 12 h 58 min
